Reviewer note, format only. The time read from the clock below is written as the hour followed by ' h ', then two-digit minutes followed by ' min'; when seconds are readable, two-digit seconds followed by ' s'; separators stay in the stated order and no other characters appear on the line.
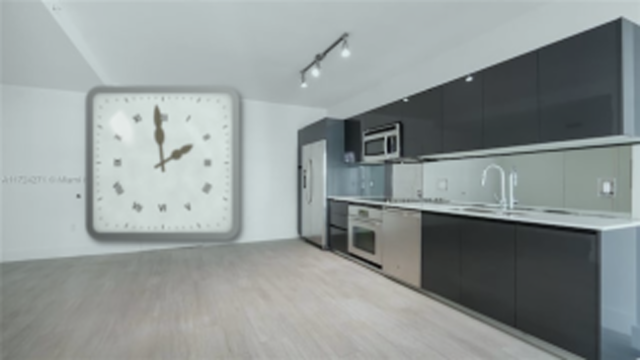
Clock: 1 h 59 min
